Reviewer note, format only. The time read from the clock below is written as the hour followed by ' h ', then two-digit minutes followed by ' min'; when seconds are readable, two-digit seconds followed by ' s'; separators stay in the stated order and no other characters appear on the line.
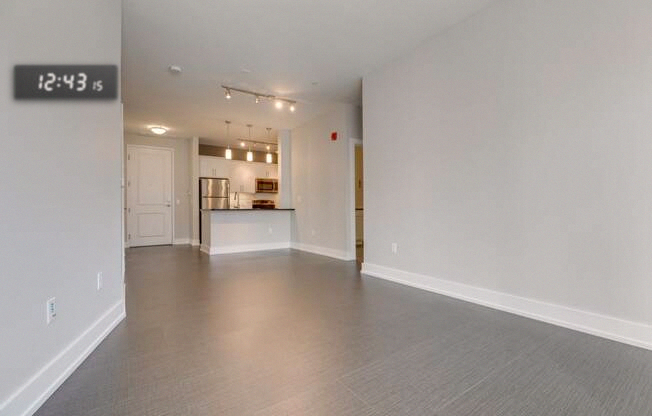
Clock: 12 h 43 min
